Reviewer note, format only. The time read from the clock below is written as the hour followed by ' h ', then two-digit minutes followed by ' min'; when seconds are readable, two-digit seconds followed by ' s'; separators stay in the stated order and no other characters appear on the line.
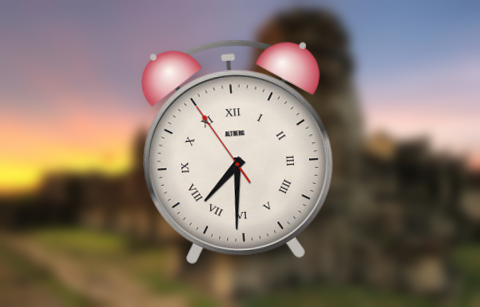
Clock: 7 h 30 min 55 s
